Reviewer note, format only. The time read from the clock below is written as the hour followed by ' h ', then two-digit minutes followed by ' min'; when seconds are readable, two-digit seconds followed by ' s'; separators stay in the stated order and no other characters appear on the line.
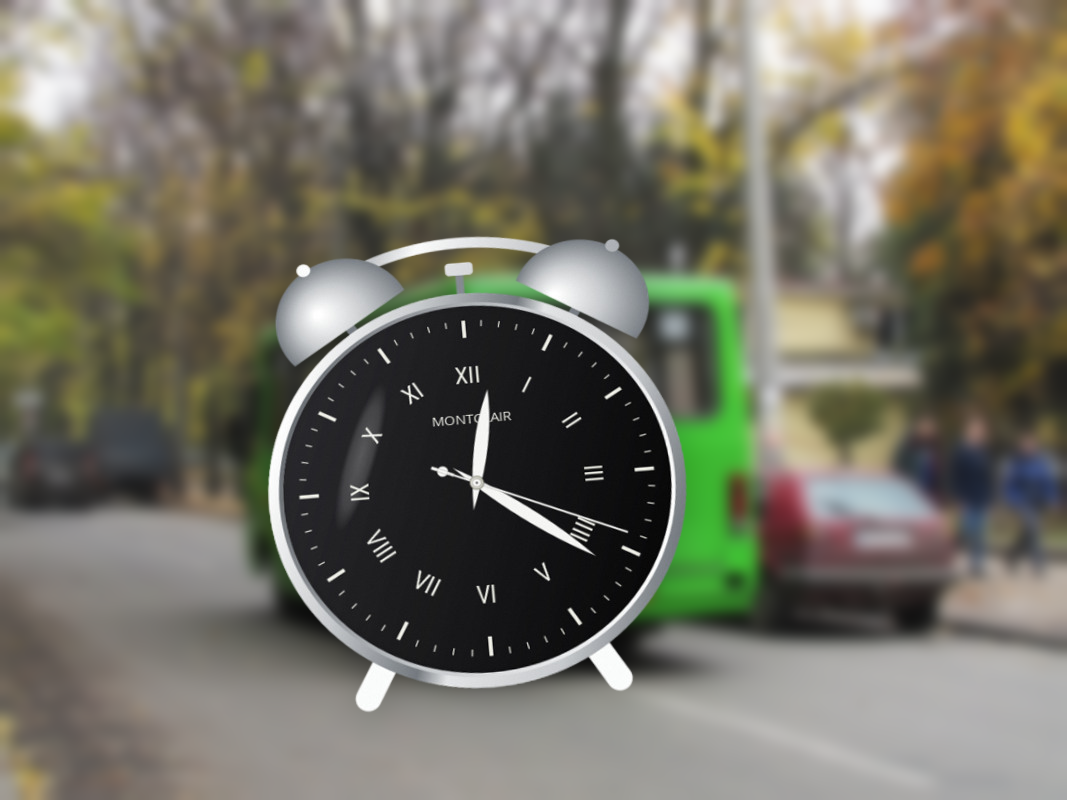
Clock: 12 h 21 min 19 s
